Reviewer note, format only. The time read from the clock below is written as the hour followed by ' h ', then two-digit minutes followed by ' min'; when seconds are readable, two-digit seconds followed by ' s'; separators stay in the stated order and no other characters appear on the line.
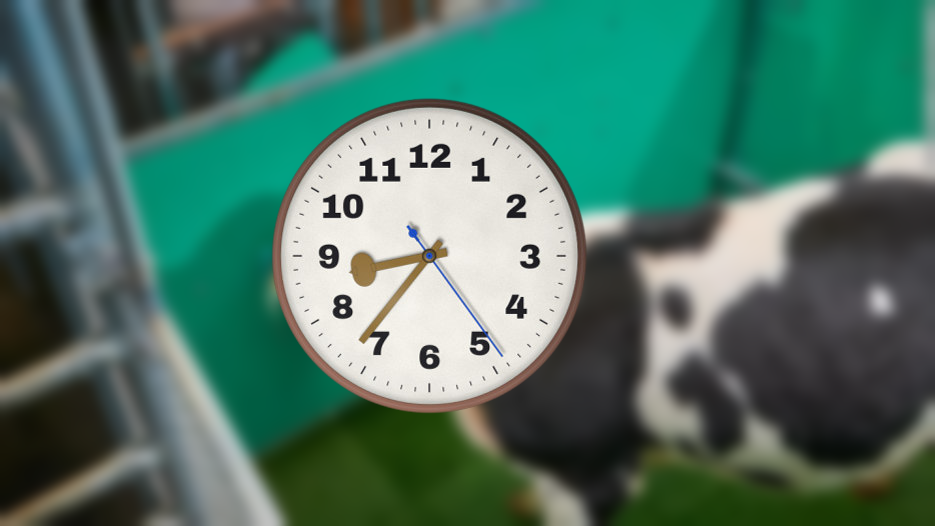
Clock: 8 h 36 min 24 s
